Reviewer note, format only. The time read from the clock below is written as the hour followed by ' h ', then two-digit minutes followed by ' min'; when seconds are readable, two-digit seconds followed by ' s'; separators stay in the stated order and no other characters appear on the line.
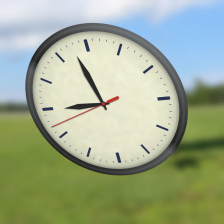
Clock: 8 h 57 min 42 s
